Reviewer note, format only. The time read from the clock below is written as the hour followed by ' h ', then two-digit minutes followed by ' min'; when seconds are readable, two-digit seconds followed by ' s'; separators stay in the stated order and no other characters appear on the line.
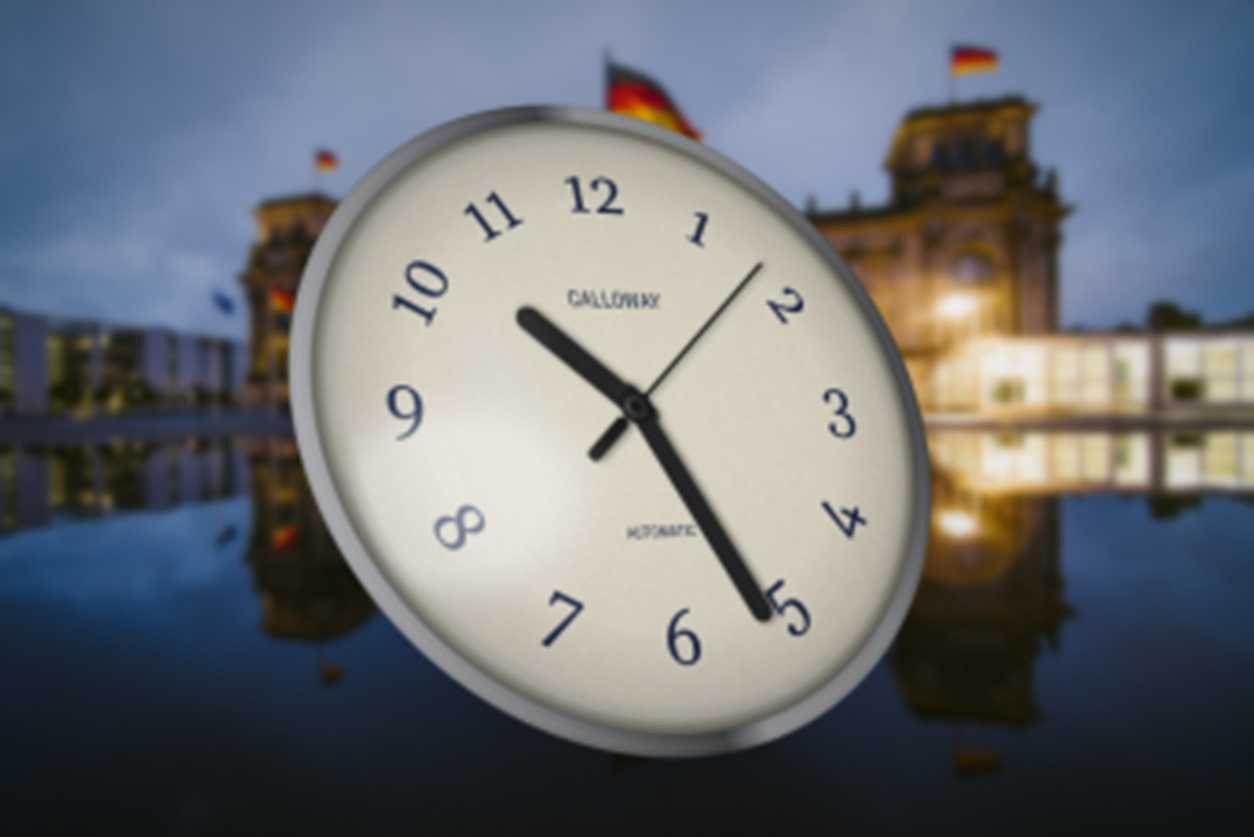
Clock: 10 h 26 min 08 s
